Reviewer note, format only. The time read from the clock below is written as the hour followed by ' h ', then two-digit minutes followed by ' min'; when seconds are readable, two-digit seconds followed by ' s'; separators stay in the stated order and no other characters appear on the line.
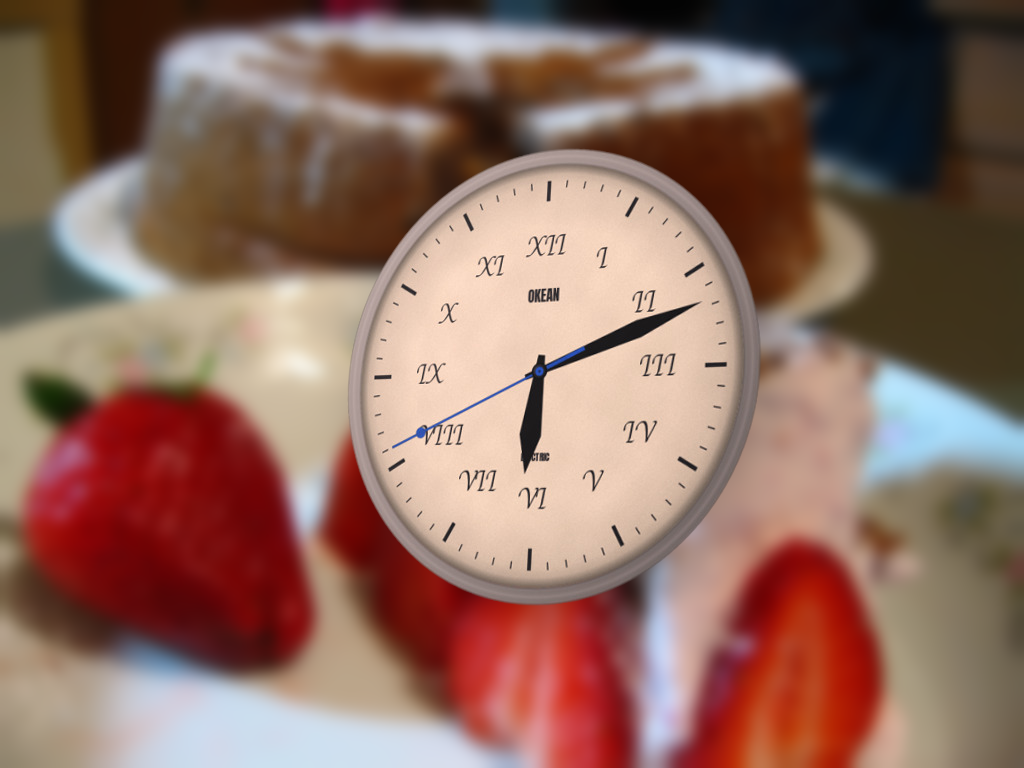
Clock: 6 h 11 min 41 s
